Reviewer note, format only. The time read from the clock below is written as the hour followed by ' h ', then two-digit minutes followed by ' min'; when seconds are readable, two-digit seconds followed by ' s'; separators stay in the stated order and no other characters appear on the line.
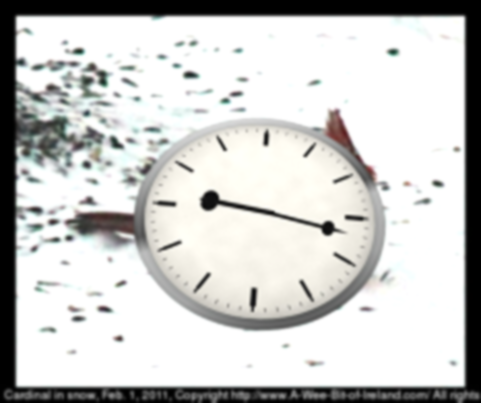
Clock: 9 h 17 min
